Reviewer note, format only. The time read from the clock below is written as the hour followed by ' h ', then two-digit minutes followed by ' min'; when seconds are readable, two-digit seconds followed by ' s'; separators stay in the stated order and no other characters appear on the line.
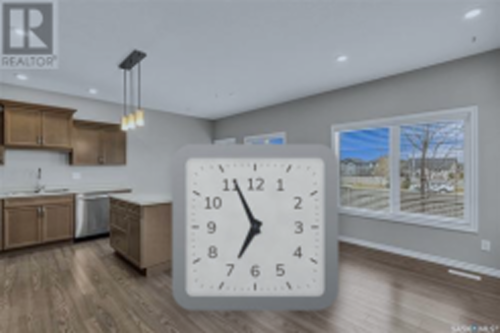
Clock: 6 h 56 min
